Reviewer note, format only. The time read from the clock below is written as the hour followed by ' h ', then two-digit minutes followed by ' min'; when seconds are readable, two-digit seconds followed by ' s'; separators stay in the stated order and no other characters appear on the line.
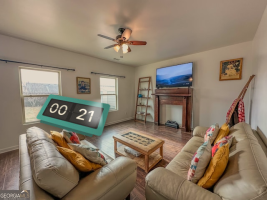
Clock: 0 h 21 min
